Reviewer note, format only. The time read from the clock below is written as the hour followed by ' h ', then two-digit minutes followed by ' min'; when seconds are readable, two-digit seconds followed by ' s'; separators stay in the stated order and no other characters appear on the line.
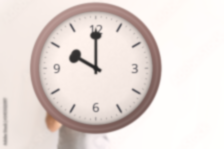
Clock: 10 h 00 min
